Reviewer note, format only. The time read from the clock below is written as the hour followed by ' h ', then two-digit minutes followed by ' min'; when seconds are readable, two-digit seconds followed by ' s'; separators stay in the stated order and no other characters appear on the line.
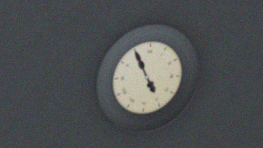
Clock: 4 h 55 min
